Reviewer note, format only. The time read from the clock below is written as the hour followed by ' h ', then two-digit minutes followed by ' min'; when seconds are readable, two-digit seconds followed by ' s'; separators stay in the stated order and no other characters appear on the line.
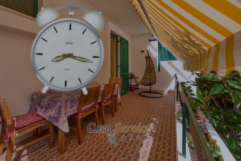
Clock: 8 h 17 min
